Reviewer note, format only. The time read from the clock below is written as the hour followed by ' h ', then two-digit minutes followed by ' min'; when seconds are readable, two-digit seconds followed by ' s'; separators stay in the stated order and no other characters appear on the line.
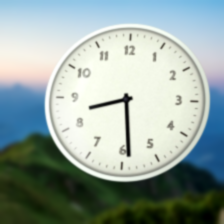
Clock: 8 h 29 min
